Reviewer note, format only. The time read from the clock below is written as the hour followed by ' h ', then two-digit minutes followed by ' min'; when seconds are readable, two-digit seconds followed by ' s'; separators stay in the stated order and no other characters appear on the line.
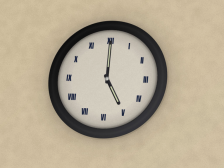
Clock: 5 h 00 min
